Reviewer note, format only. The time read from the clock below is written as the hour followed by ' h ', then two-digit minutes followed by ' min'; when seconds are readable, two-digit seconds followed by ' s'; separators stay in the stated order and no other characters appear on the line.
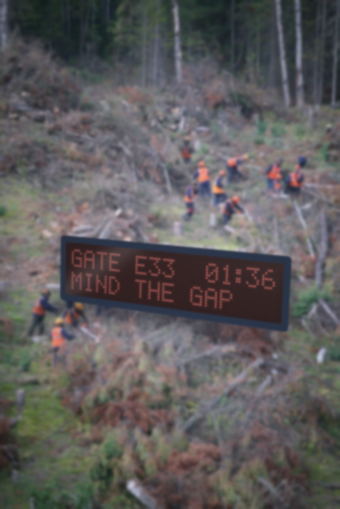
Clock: 1 h 36 min
